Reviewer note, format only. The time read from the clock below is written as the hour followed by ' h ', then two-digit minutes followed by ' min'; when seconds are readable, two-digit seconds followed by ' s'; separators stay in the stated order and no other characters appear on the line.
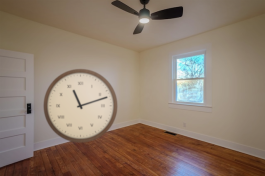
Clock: 11 h 12 min
